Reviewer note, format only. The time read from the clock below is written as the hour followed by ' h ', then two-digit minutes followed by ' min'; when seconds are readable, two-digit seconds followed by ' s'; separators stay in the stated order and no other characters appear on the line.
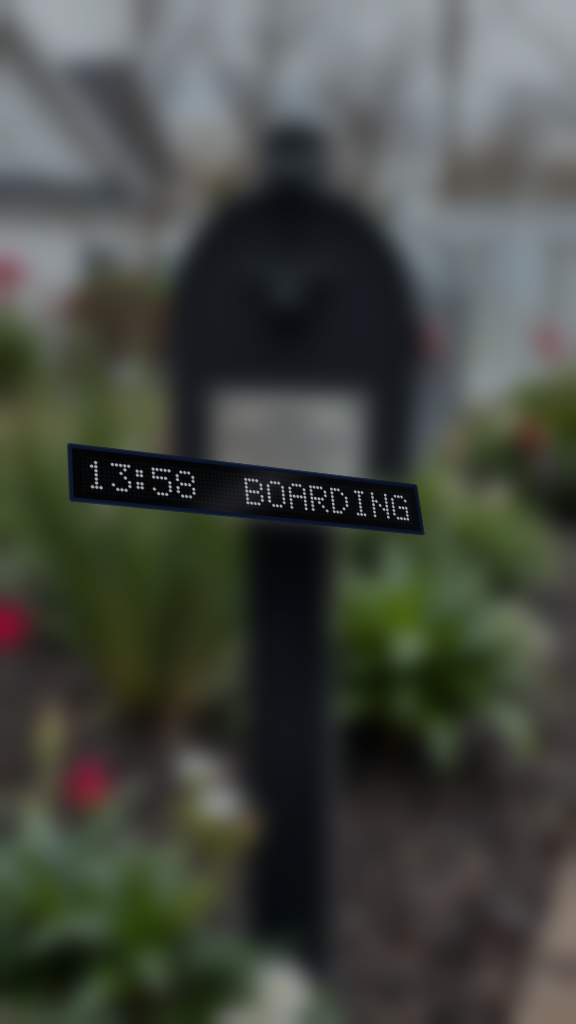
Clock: 13 h 58 min
